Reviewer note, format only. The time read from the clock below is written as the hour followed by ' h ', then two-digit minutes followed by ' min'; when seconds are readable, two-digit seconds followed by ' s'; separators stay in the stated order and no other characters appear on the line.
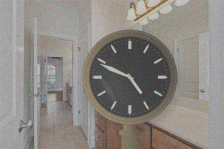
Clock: 4 h 49 min
